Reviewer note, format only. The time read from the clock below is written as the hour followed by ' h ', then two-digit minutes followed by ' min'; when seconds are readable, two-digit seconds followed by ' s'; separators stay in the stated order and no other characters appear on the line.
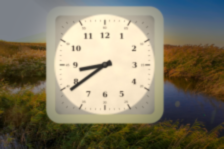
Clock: 8 h 39 min
